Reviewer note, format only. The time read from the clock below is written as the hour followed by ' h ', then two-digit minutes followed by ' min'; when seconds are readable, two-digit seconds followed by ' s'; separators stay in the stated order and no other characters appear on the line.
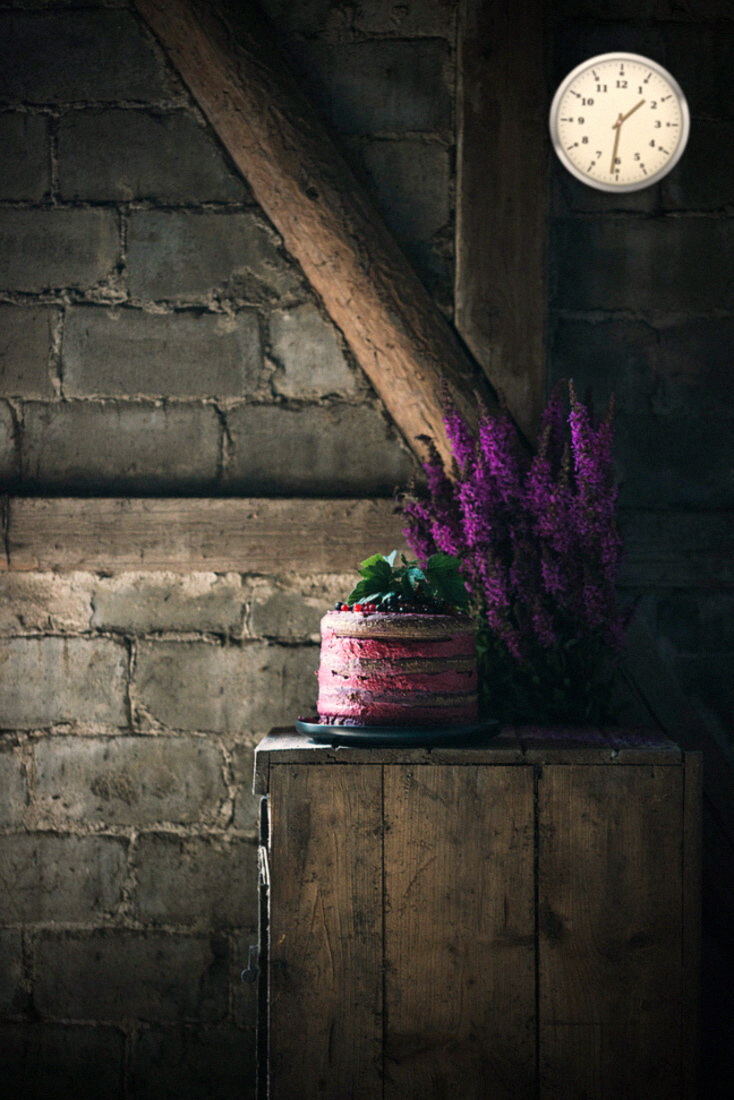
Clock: 1 h 31 min
